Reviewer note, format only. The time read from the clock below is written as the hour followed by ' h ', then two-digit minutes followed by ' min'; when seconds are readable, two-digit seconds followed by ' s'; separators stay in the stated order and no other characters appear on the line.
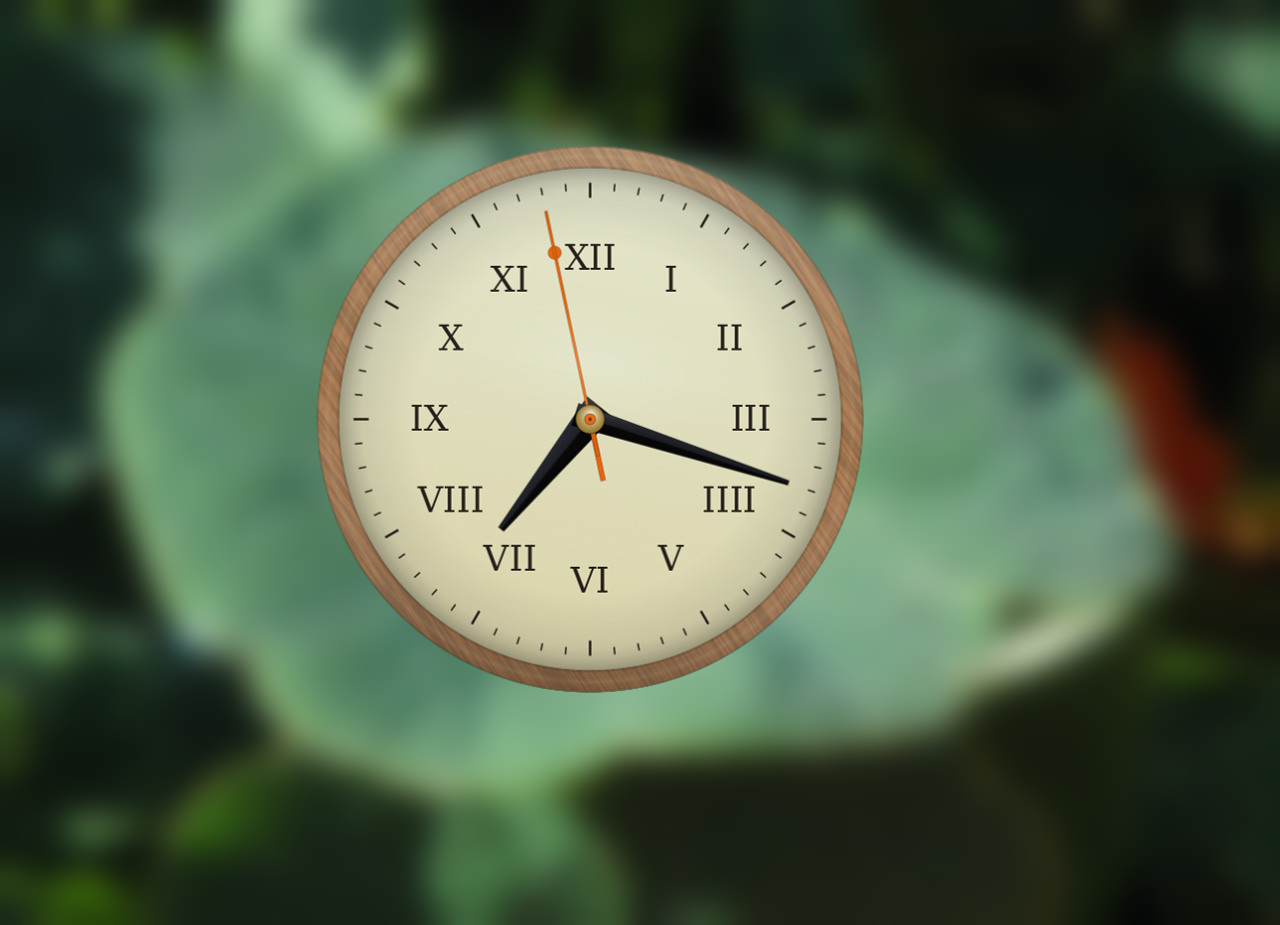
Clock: 7 h 17 min 58 s
